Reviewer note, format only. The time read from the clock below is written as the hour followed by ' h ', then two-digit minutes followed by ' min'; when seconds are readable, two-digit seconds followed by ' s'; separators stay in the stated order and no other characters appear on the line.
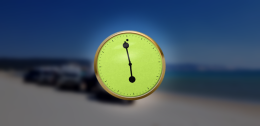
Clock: 5 h 59 min
